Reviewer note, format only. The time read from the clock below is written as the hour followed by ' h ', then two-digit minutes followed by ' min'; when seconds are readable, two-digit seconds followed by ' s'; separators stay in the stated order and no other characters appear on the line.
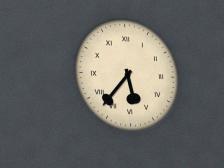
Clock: 5 h 37 min
